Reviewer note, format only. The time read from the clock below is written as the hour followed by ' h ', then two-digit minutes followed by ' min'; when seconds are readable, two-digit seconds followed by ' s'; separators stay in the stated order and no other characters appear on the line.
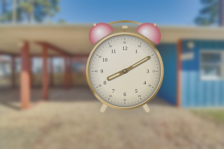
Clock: 8 h 10 min
